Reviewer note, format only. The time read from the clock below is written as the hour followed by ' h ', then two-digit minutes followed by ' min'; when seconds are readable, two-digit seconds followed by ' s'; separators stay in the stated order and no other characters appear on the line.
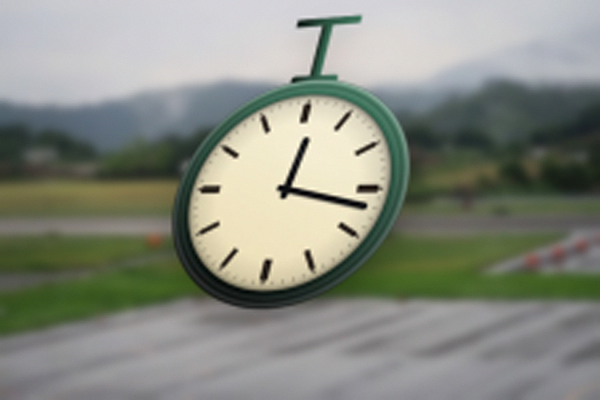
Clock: 12 h 17 min
